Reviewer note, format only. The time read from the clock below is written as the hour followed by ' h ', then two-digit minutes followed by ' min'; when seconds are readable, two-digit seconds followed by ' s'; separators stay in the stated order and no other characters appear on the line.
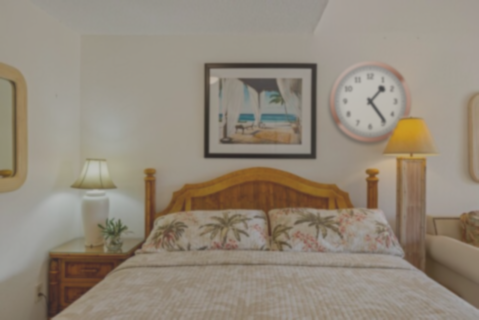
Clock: 1 h 24 min
